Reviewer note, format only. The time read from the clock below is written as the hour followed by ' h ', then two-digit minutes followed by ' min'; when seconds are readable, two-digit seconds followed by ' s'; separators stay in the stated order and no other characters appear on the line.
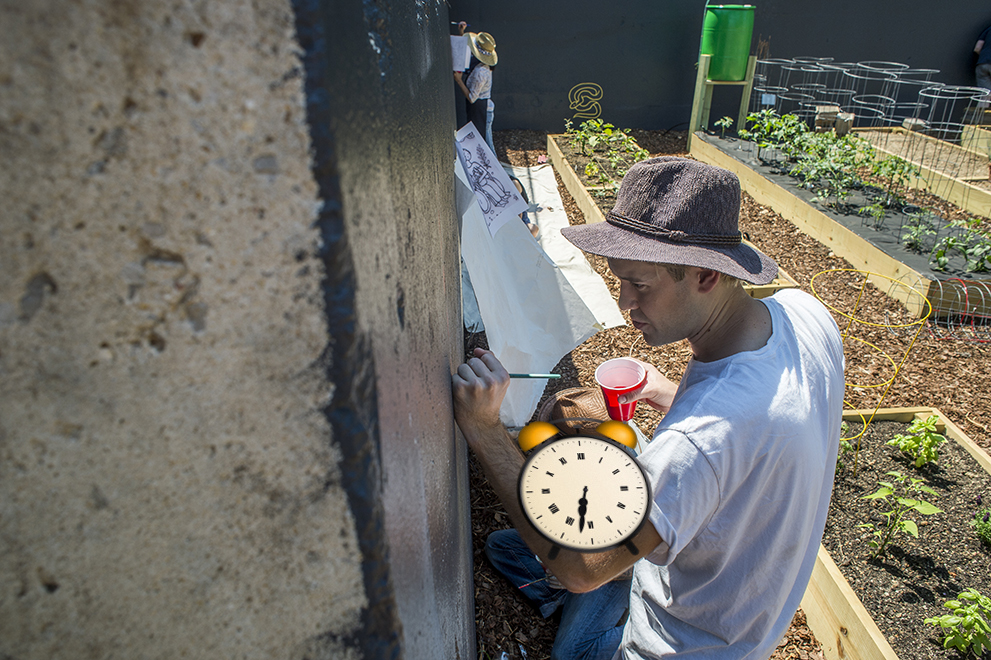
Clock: 6 h 32 min
